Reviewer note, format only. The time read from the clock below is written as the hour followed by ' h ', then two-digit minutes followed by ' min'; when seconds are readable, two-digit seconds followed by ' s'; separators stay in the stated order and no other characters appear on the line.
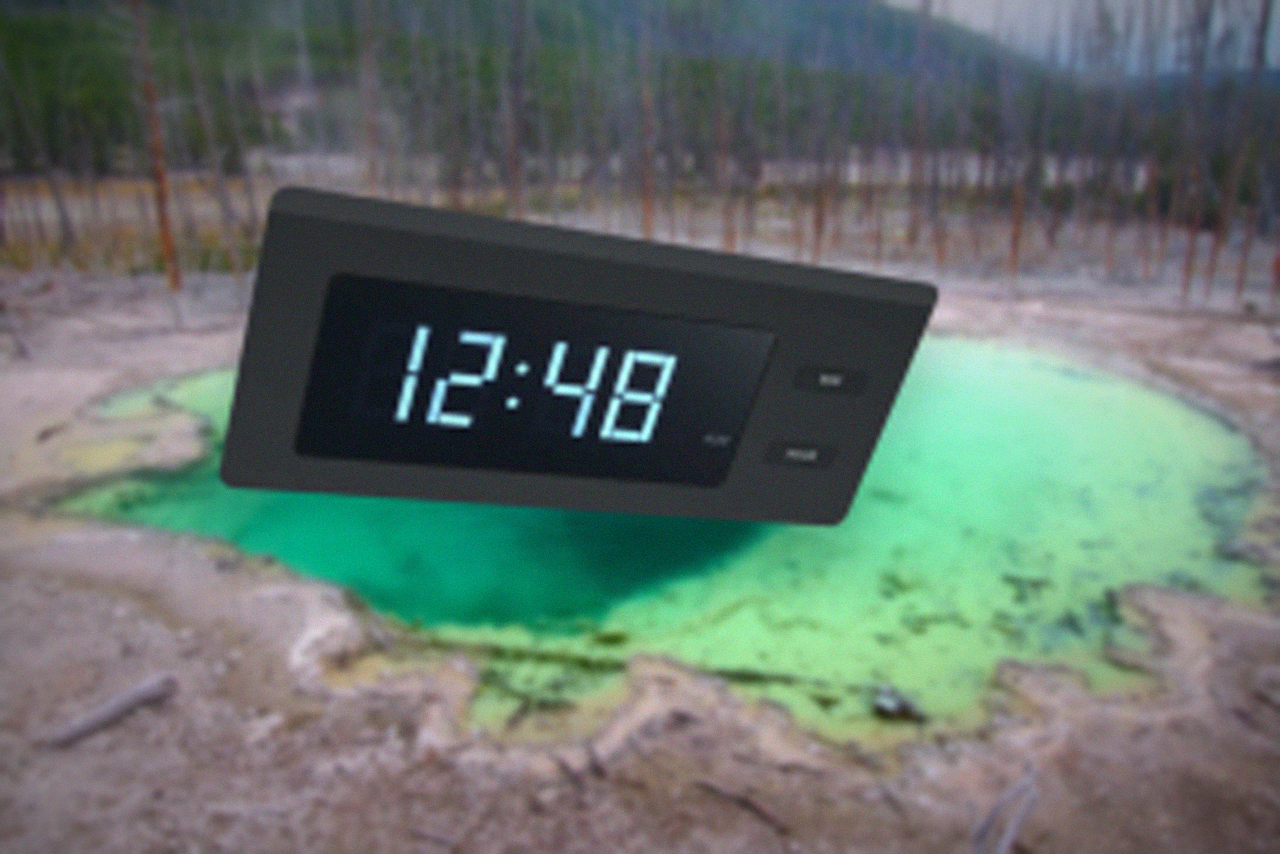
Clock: 12 h 48 min
